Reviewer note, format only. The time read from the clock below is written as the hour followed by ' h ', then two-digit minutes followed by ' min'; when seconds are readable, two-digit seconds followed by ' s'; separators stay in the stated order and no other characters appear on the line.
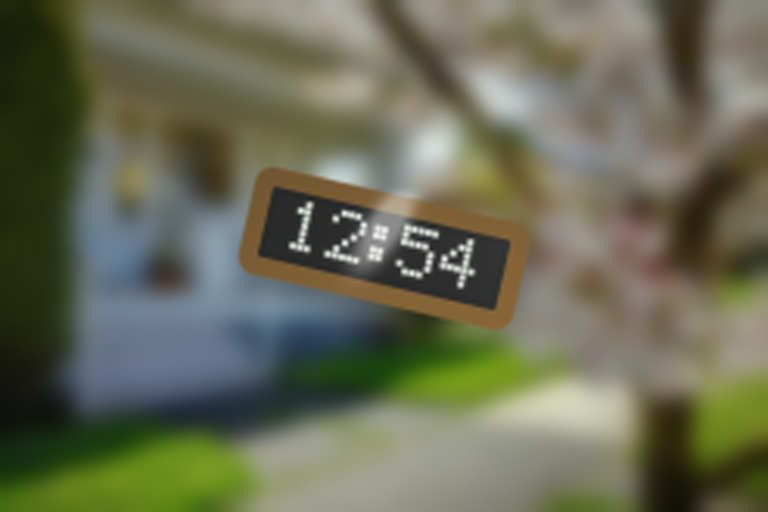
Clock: 12 h 54 min
